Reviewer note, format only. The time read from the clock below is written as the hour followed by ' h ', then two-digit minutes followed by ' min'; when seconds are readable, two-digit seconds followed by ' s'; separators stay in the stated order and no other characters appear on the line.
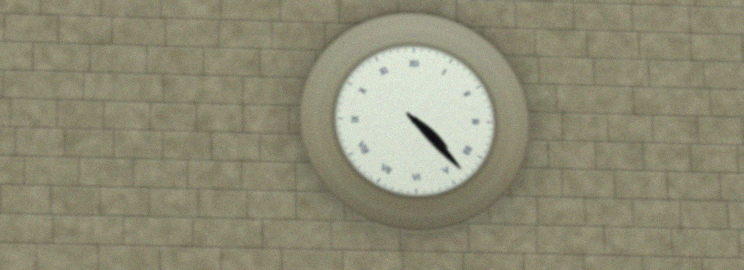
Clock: 4 h 23 min
